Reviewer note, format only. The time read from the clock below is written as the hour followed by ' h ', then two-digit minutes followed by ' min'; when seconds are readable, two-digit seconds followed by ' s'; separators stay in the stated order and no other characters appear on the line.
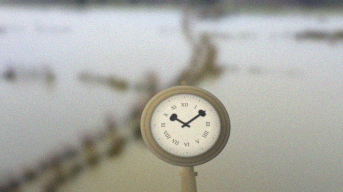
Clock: 10 h 09 min
